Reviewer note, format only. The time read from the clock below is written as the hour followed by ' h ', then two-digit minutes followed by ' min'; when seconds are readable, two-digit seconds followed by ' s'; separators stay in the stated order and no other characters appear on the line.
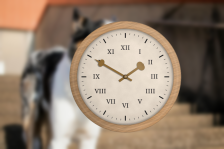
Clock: 1 h 50 min
